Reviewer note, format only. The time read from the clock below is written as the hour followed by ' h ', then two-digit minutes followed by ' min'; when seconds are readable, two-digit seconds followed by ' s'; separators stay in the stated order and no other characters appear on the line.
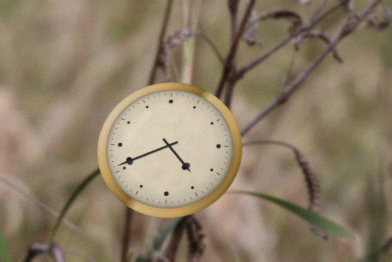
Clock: 4 h 41 min
